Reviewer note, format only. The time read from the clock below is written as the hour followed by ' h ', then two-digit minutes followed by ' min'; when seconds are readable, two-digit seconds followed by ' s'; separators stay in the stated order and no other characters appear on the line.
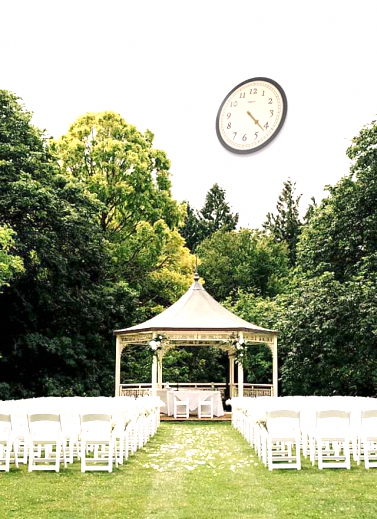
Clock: 4 h 22 min
